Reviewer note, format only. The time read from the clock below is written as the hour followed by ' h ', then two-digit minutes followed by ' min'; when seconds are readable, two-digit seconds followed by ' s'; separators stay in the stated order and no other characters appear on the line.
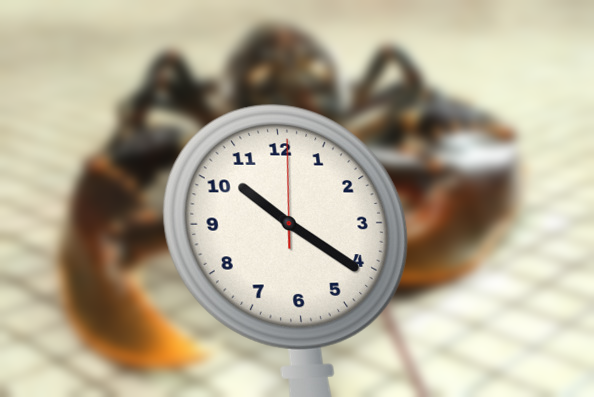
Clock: 10 h 21 min 01 s
